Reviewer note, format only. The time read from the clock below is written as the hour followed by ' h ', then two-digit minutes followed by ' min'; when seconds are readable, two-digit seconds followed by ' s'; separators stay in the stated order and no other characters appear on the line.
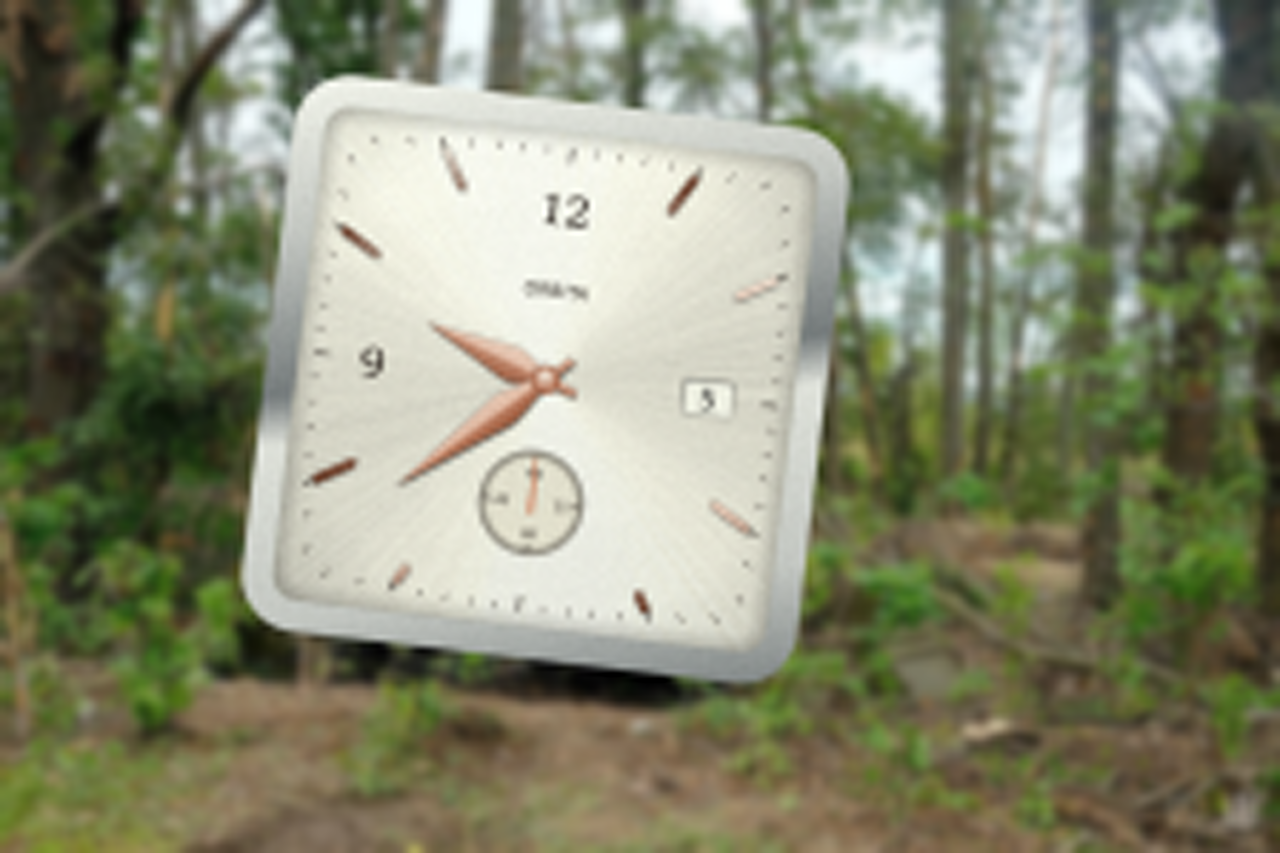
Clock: 9 h 38 min
